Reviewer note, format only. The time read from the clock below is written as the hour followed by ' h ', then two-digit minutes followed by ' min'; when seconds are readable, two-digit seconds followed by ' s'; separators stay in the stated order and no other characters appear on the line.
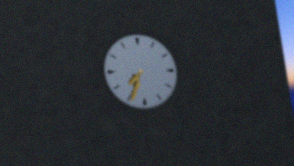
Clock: 7 h 34 min
